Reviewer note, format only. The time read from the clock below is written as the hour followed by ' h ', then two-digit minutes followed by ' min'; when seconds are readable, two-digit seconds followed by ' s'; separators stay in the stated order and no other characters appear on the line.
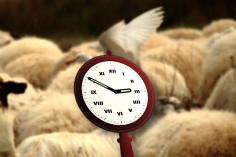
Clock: 2 h 50 min
